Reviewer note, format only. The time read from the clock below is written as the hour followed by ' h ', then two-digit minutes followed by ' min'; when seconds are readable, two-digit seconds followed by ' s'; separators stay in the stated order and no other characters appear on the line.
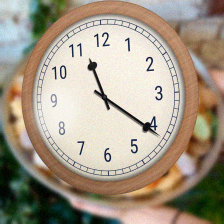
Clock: 11 h 21 min
